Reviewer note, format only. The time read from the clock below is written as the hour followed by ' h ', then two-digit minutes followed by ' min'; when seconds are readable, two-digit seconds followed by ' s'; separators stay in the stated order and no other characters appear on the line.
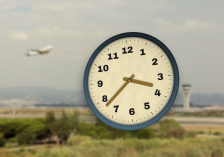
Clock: 3 h 38 min
